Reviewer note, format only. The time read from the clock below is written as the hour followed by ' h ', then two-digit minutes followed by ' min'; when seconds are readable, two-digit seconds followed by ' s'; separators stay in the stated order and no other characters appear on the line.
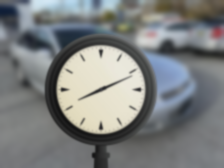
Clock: 8 h 11 min
